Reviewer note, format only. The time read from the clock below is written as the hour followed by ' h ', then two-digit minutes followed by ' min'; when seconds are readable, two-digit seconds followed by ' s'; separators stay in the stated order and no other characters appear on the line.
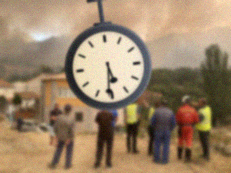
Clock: 5 h 31 min
